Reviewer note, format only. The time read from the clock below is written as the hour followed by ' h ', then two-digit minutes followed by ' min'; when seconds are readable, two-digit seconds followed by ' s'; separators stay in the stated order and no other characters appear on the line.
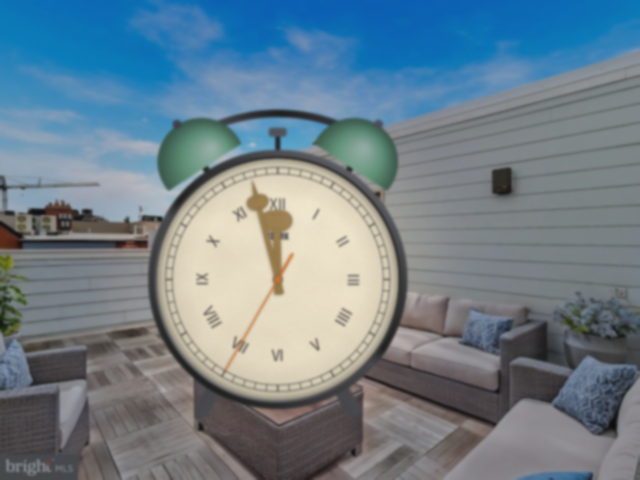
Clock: 11 h 57 min 35 s
